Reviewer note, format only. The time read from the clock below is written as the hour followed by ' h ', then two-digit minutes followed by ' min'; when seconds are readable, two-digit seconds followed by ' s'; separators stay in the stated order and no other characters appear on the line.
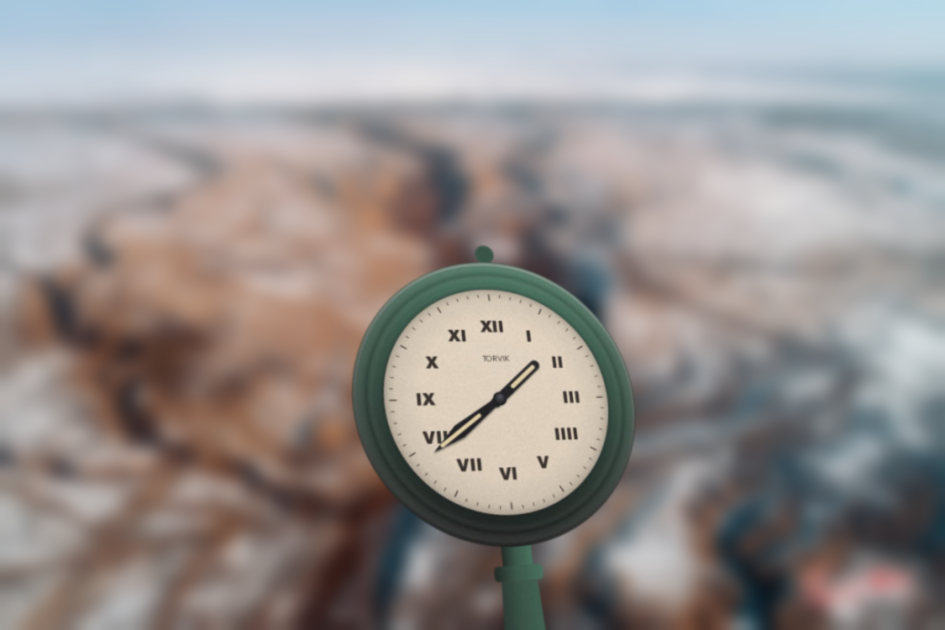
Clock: 1 h 39 min
